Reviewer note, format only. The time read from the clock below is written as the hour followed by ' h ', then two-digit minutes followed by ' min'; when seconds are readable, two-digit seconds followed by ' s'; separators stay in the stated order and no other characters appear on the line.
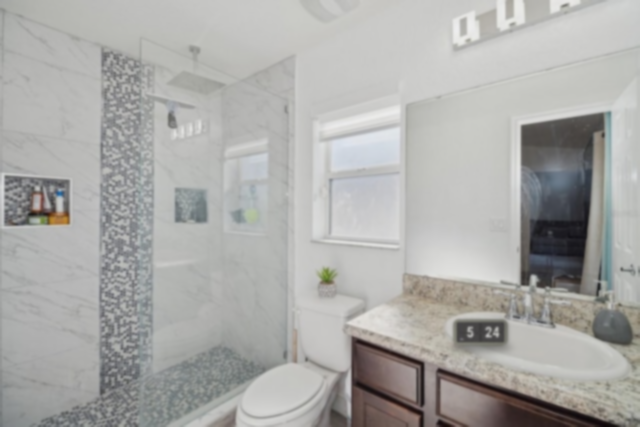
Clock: 5 h 24 min
